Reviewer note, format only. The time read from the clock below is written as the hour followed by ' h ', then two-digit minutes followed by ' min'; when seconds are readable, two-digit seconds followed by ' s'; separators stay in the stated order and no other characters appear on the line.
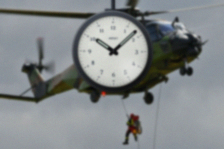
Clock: 10 h 08 min
